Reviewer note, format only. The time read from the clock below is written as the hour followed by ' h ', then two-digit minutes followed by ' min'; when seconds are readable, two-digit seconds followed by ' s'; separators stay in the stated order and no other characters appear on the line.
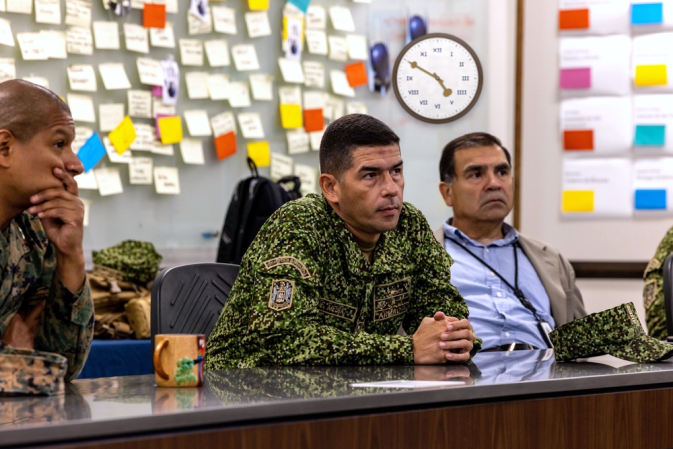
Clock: 4 h 50 min
